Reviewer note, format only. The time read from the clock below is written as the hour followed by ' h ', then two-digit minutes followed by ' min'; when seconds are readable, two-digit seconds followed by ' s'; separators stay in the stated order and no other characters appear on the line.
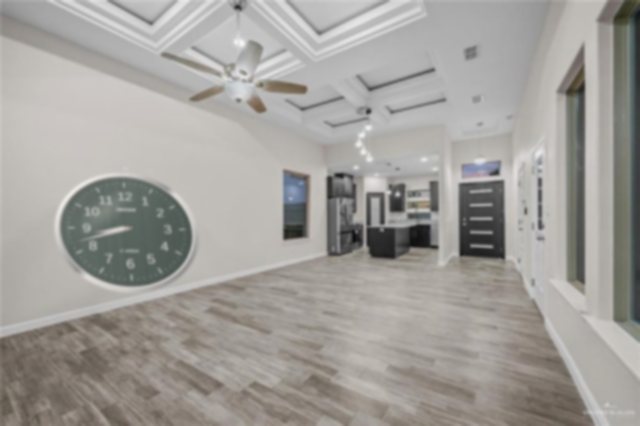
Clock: 8 h 42 min
